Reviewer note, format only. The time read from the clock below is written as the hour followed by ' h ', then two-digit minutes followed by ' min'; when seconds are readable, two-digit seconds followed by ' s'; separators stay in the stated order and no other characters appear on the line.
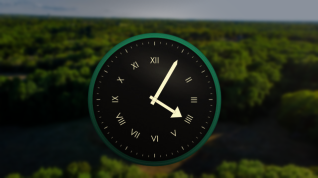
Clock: 4 h 05 min
